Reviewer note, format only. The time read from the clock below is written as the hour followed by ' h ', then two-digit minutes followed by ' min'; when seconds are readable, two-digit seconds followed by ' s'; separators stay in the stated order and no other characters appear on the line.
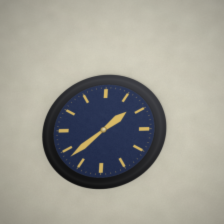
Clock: 1 h 38 min
